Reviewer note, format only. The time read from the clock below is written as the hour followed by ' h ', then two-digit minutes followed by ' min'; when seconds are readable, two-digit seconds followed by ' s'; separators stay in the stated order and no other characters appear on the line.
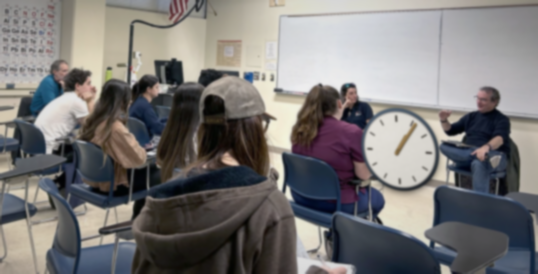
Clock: 1 h 06 min
